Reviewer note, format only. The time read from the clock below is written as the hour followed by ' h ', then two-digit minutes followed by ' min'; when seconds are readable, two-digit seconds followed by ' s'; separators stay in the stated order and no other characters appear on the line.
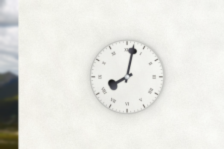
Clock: 8 h 02 min
